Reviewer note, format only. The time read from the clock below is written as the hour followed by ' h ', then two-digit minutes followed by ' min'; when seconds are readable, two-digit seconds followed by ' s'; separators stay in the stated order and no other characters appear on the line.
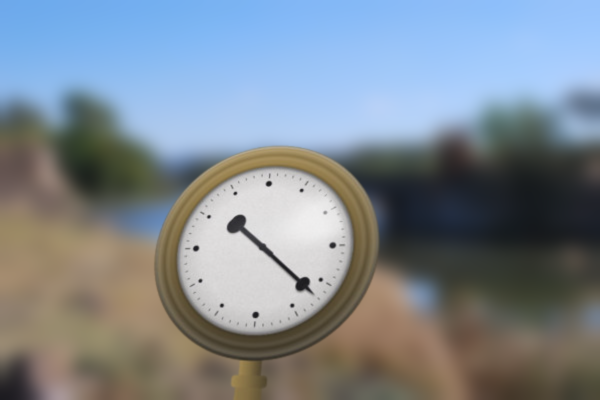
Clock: 10 h 22 min
